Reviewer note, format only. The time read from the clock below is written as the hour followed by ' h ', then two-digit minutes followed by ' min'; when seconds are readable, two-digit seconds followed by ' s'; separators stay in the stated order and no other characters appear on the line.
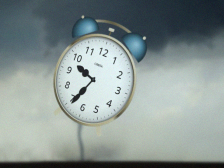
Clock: 9 h 34 min
